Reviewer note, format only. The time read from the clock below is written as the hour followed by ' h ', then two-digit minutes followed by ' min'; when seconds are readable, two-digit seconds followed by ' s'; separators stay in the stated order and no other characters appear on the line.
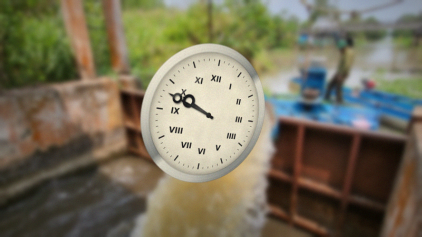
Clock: 9 h 48 min
